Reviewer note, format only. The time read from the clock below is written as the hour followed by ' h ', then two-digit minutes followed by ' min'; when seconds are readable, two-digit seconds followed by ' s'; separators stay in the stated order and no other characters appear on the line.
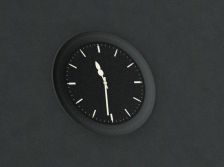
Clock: 11 h 31 min
